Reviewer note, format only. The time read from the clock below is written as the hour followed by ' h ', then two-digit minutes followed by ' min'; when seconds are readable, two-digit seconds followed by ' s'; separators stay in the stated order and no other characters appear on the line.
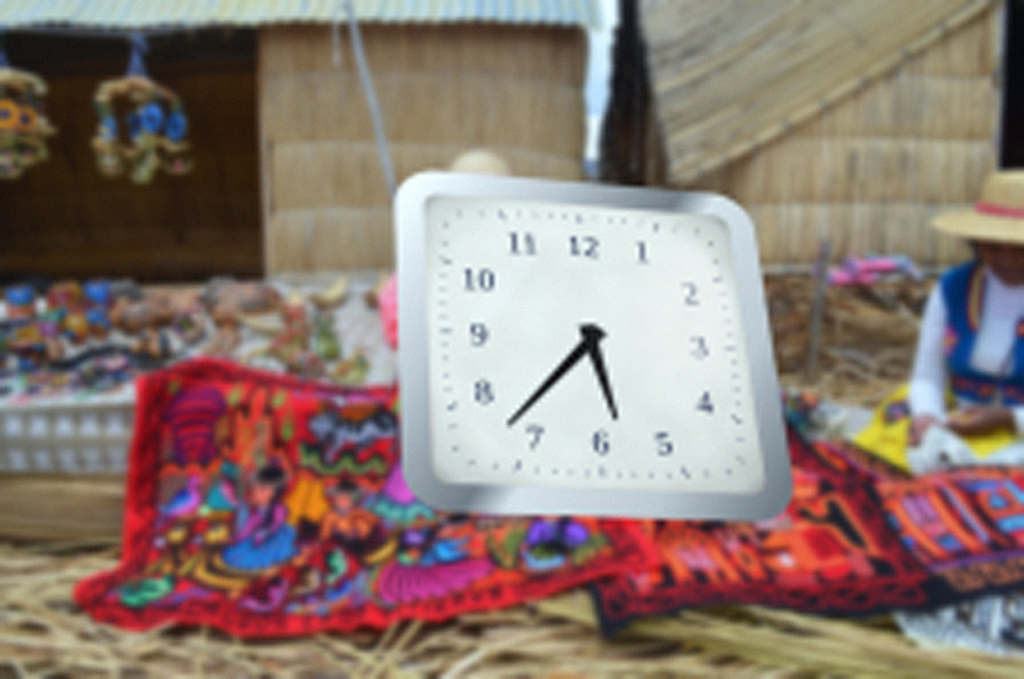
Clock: 5 h 37 min
